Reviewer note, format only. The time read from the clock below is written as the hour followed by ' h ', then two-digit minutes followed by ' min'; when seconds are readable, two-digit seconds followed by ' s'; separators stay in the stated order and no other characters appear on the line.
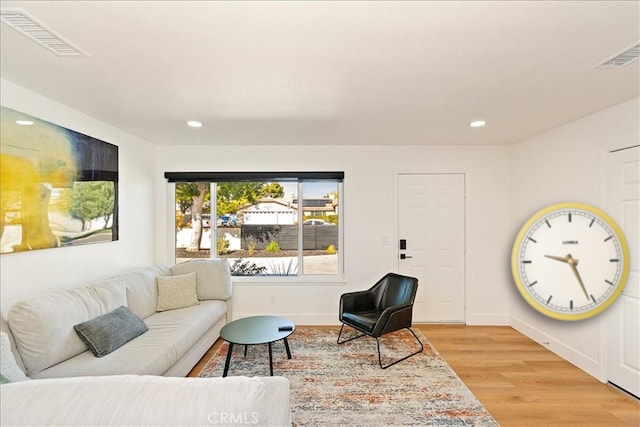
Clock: 9 h 26 min
